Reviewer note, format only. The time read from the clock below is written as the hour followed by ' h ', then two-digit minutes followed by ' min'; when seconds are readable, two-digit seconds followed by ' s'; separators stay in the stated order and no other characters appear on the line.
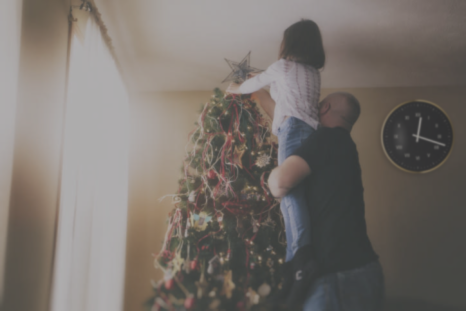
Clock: 12 h 18 min
